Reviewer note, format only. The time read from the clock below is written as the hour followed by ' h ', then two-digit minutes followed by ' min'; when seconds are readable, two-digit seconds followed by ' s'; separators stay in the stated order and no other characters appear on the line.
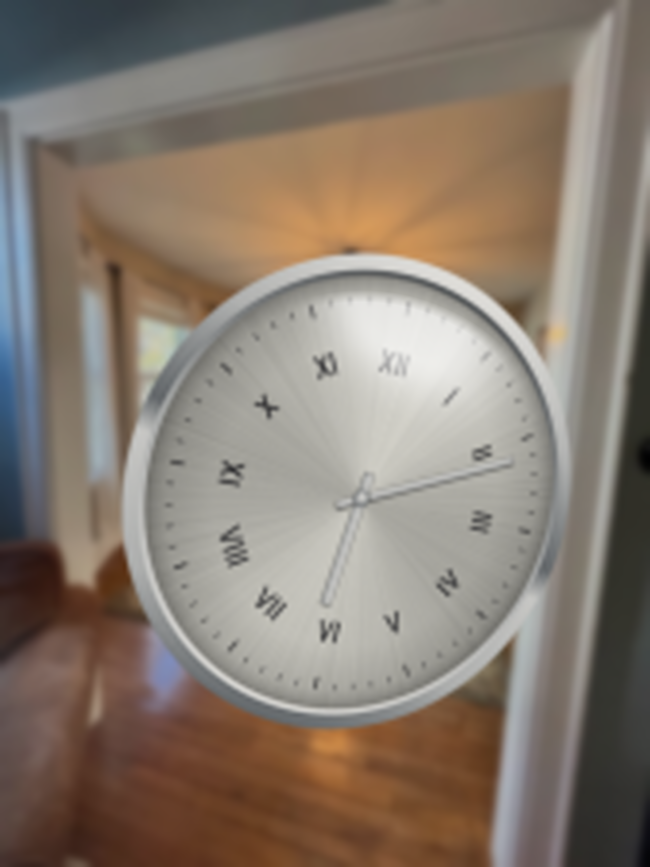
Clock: 6 h 11 min
